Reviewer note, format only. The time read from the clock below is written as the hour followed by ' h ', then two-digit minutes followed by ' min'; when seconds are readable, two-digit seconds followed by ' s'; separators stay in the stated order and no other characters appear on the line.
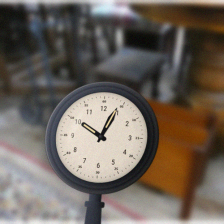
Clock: 10 h 04 min
